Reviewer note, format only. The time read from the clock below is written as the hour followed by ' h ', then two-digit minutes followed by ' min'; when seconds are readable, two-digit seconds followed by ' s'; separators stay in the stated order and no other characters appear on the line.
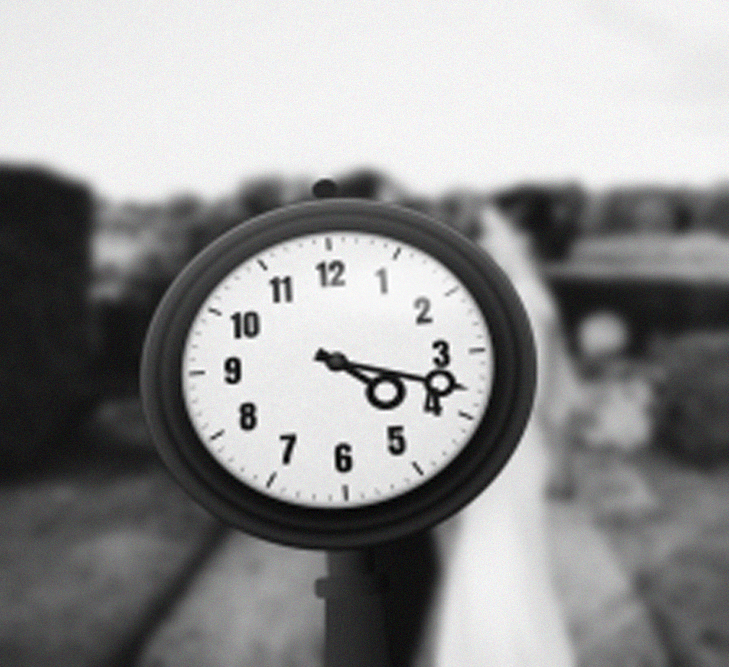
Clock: 4 h 18 min
